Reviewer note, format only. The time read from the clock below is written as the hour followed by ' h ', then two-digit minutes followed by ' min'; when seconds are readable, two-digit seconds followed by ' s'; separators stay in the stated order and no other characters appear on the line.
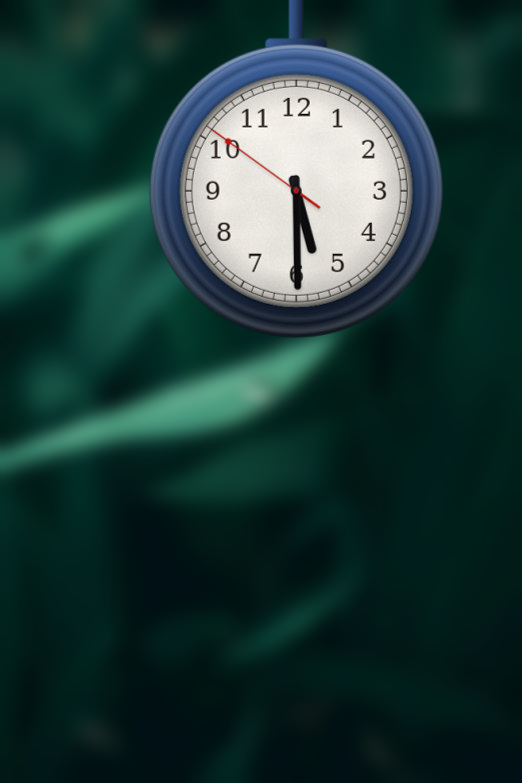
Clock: 5 h 29 min 51 s
